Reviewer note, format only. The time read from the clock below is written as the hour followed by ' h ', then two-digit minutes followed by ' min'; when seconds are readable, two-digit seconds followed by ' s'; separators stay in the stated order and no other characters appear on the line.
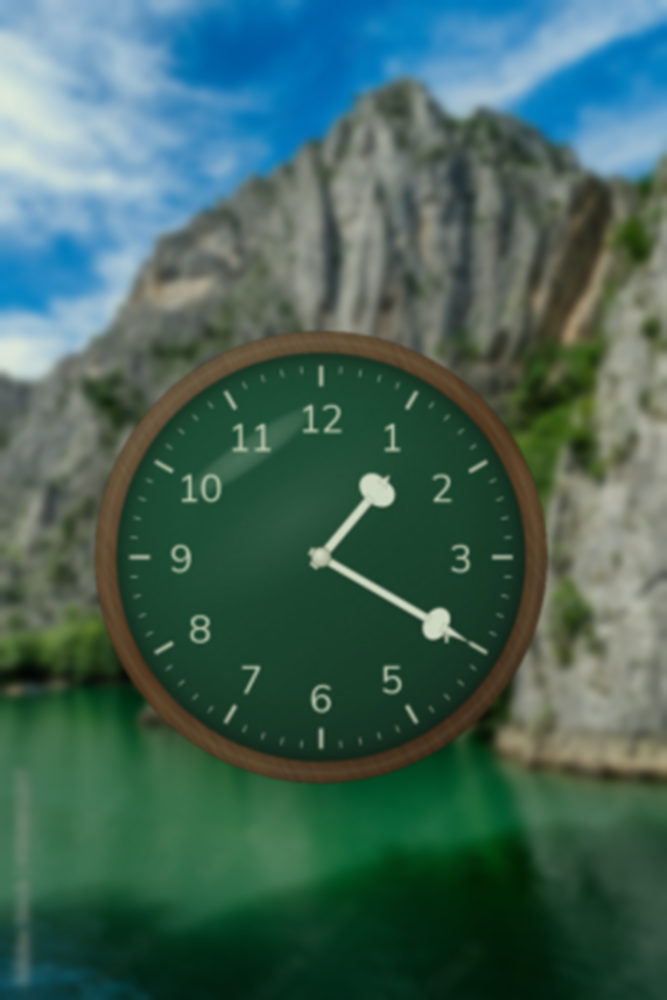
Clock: 1 h 20 min
